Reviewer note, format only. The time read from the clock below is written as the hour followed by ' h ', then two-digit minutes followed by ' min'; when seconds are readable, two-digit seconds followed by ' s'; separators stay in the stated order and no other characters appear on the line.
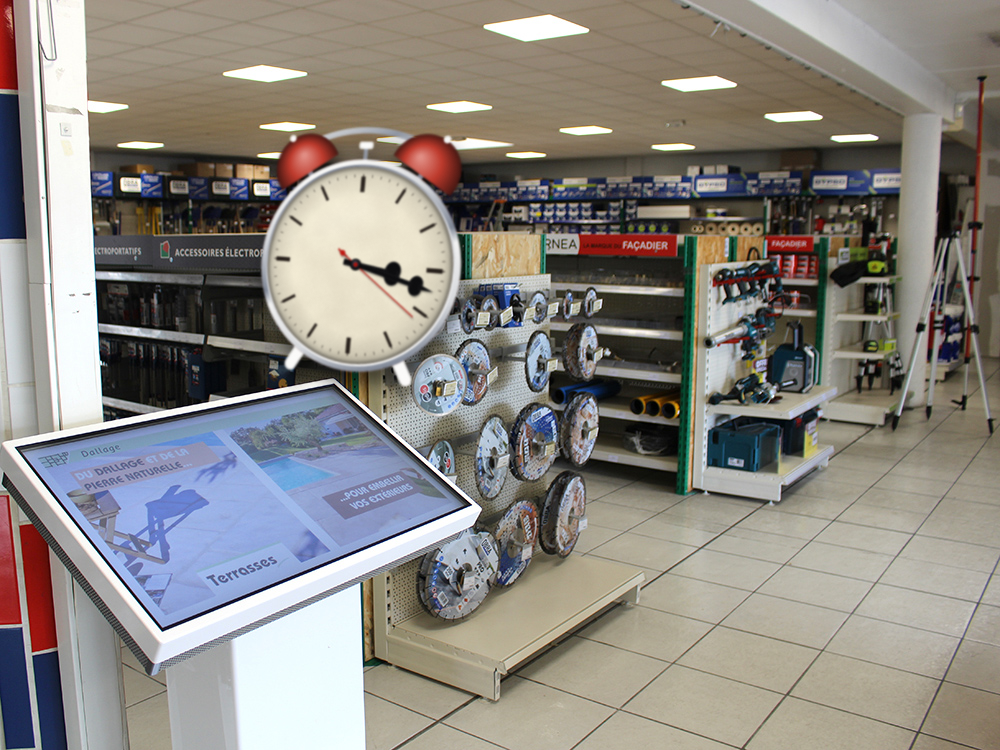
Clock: 3 h 17 min 21 s
